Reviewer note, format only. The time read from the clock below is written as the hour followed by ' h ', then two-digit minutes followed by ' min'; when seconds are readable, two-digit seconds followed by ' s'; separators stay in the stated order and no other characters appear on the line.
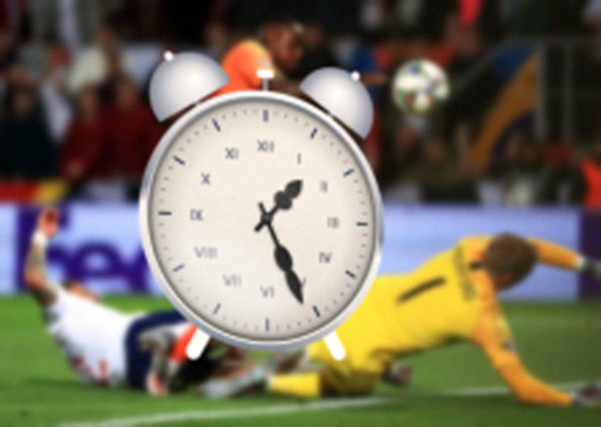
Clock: 1 h 26 min
